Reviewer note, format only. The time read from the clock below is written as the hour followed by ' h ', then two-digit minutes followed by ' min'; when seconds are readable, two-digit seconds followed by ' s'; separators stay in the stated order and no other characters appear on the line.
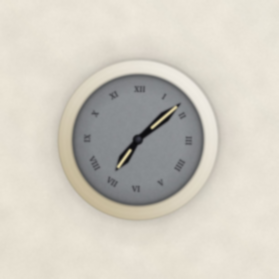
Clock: 7 h 08 min
